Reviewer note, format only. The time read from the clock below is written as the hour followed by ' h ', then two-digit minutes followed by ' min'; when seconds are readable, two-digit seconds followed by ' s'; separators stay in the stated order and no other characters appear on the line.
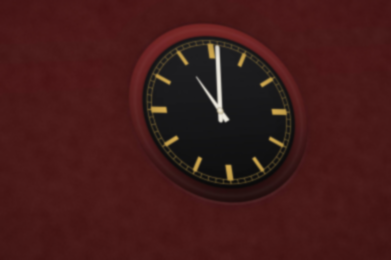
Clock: 11 h 01 min
